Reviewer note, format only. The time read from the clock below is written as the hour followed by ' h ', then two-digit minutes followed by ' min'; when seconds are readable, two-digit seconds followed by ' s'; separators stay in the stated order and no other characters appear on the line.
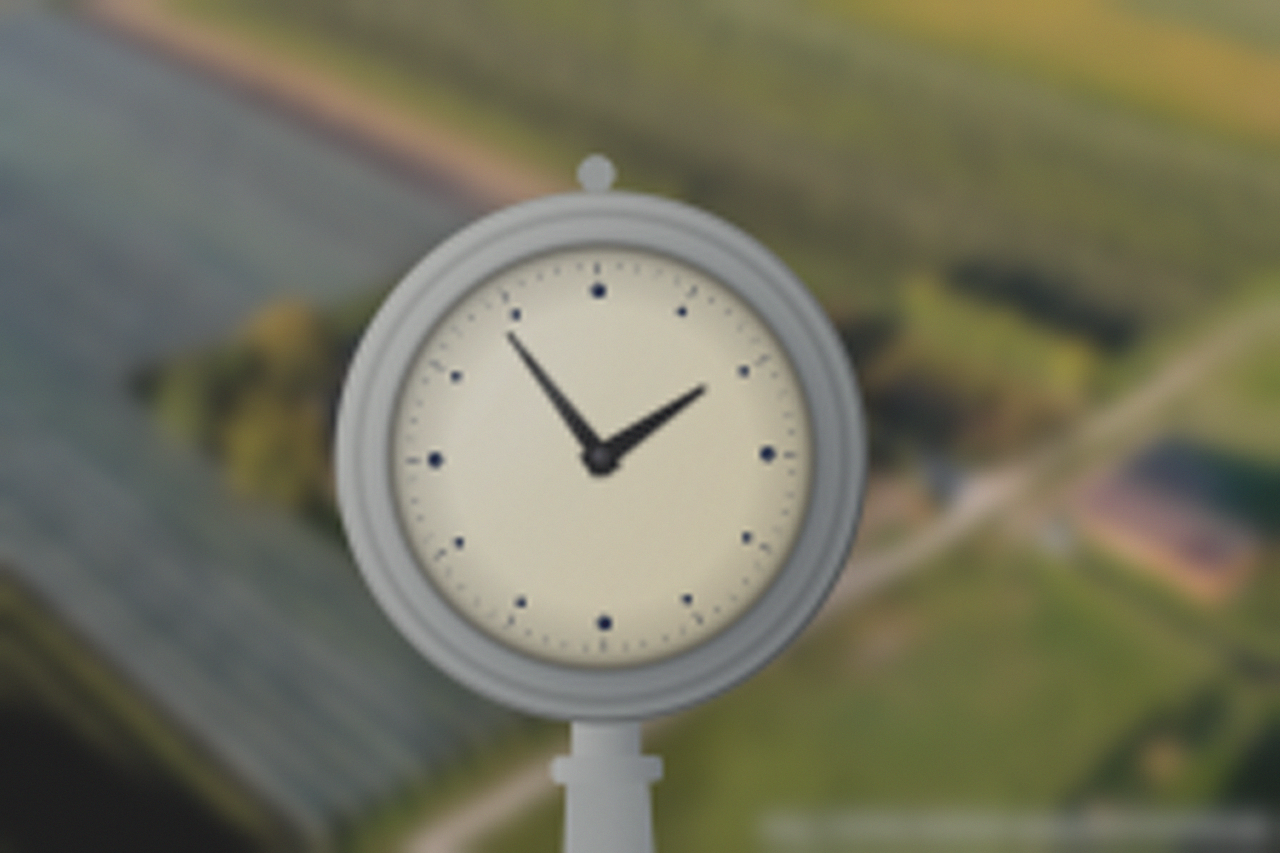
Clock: 1 h 54 min
